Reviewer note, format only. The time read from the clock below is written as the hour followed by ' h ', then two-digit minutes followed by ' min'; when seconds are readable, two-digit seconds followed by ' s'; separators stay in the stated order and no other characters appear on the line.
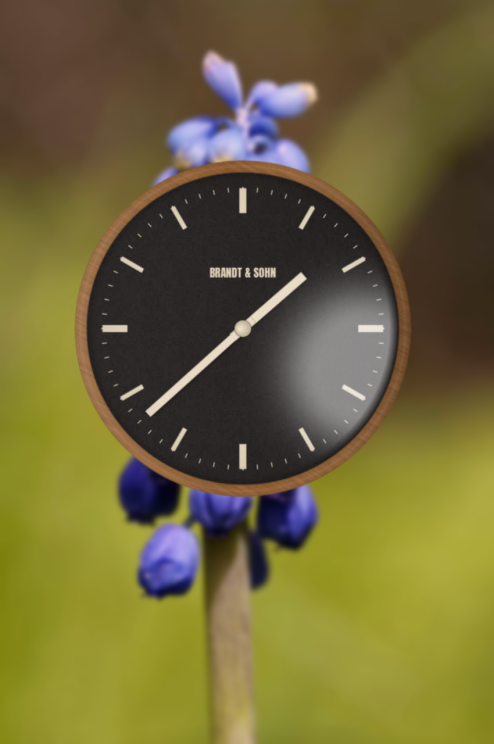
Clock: 1 h 38 min
